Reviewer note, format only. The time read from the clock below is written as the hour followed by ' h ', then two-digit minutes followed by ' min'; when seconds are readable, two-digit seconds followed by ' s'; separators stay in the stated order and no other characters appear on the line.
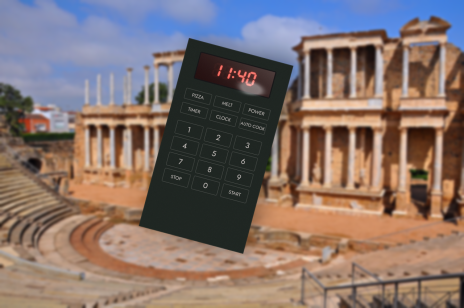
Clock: 11 h 40 min
